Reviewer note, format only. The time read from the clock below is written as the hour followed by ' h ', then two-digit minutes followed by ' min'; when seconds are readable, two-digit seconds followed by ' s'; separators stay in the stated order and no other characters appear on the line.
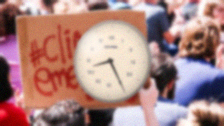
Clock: 8 h 25 min
